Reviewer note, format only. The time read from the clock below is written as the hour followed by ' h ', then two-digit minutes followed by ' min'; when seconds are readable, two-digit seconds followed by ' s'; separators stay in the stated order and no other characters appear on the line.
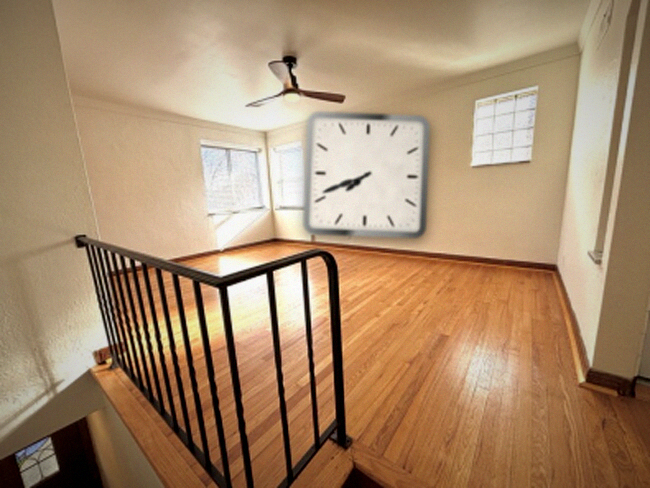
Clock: 7 h 41 min
